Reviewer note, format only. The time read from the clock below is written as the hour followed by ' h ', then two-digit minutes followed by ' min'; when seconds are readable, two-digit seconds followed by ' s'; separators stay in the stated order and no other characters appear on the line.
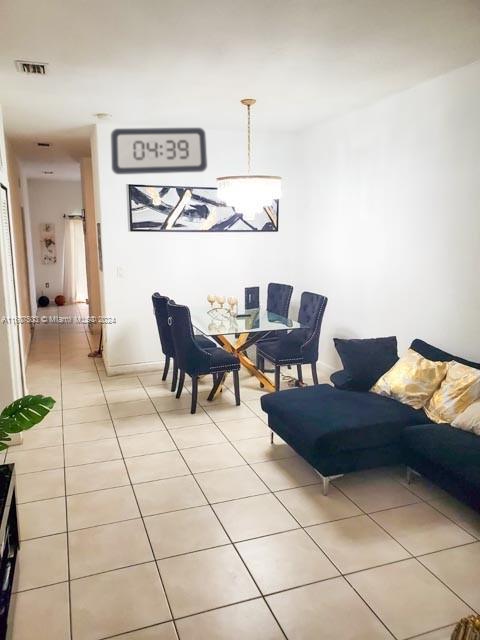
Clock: 4 h 39 min
